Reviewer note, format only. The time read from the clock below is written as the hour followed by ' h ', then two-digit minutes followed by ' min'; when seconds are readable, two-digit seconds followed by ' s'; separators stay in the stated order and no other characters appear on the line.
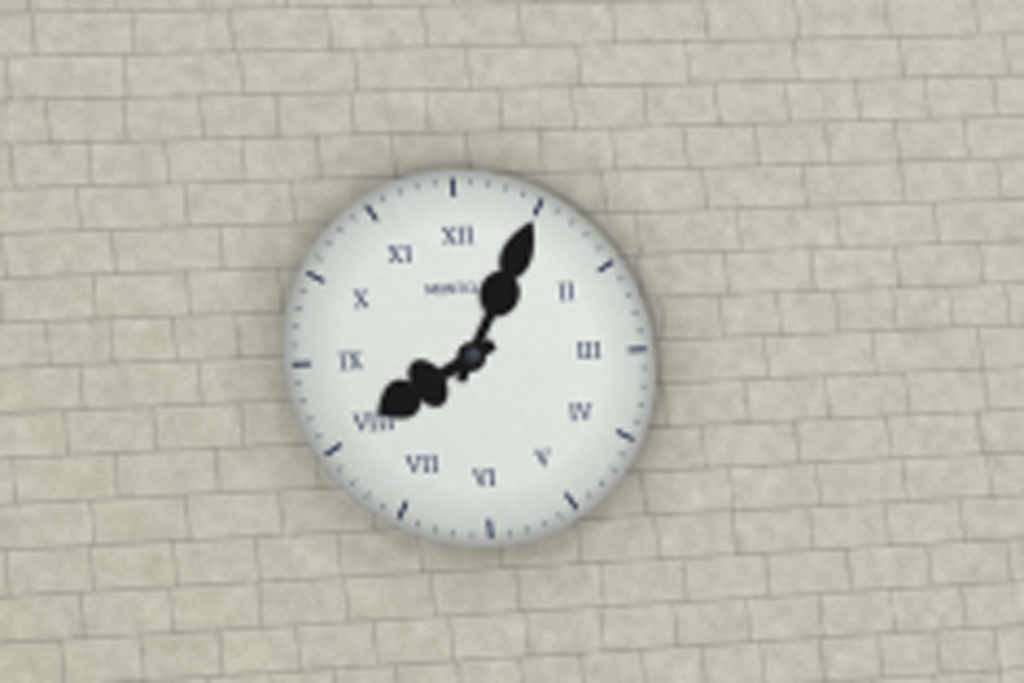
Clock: 8 h 05 min
